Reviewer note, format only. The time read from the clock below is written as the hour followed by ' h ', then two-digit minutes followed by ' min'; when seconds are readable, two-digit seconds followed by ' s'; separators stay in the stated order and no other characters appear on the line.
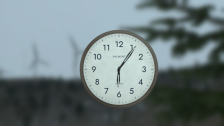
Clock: 6 h 06 min
